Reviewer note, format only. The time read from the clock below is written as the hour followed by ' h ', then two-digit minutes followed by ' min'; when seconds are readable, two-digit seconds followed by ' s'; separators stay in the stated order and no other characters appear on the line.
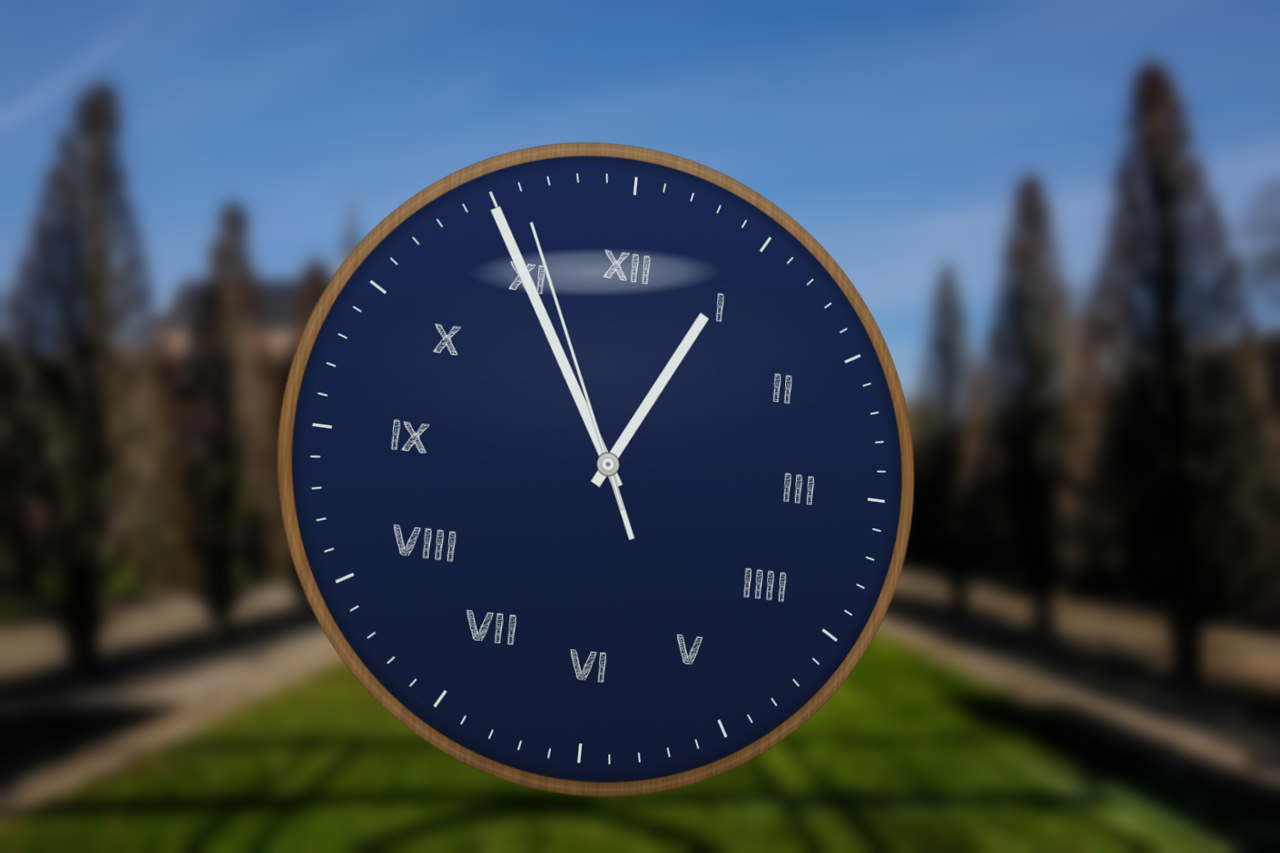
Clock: 12 h 54 min 56 s
